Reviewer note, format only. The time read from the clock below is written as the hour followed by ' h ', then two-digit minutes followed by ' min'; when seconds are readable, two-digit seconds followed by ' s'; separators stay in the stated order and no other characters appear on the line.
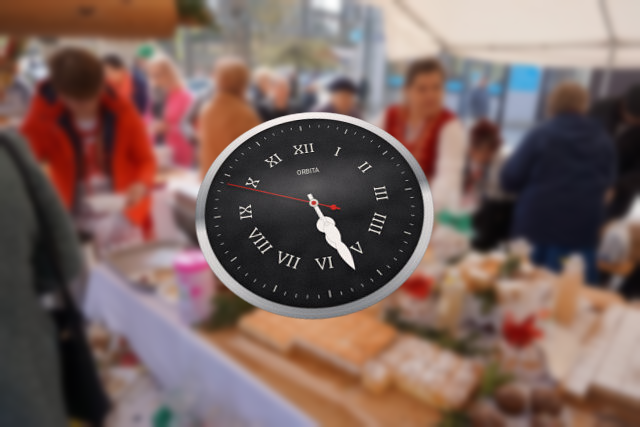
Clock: 5 h 26 min 49 s
